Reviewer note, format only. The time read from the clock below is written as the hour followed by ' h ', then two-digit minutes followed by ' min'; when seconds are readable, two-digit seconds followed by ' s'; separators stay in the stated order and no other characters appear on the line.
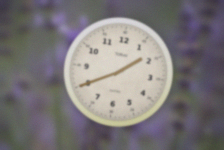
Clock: 1 h 40 min
